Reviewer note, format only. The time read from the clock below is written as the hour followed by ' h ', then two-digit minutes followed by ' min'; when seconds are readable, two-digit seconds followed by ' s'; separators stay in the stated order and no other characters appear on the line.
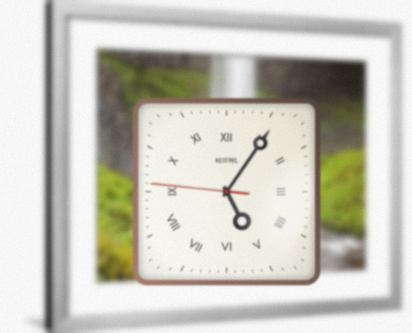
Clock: 5 h 05 min 46 s
